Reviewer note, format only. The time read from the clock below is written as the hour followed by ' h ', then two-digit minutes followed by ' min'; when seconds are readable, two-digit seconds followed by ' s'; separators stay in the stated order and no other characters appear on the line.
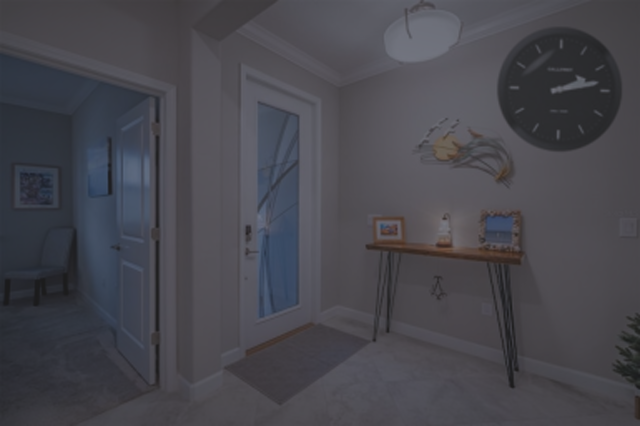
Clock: 2 h 13 min
